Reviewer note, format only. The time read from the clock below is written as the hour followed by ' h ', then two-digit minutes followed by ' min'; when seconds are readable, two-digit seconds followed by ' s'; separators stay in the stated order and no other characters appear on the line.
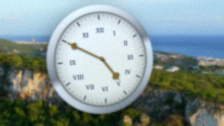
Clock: 4 h 50 min
